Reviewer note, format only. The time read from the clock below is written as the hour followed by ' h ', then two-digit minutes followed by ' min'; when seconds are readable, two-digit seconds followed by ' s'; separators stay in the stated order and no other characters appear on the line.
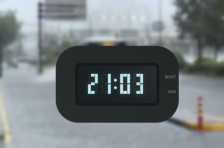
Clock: 21 h 03 min
